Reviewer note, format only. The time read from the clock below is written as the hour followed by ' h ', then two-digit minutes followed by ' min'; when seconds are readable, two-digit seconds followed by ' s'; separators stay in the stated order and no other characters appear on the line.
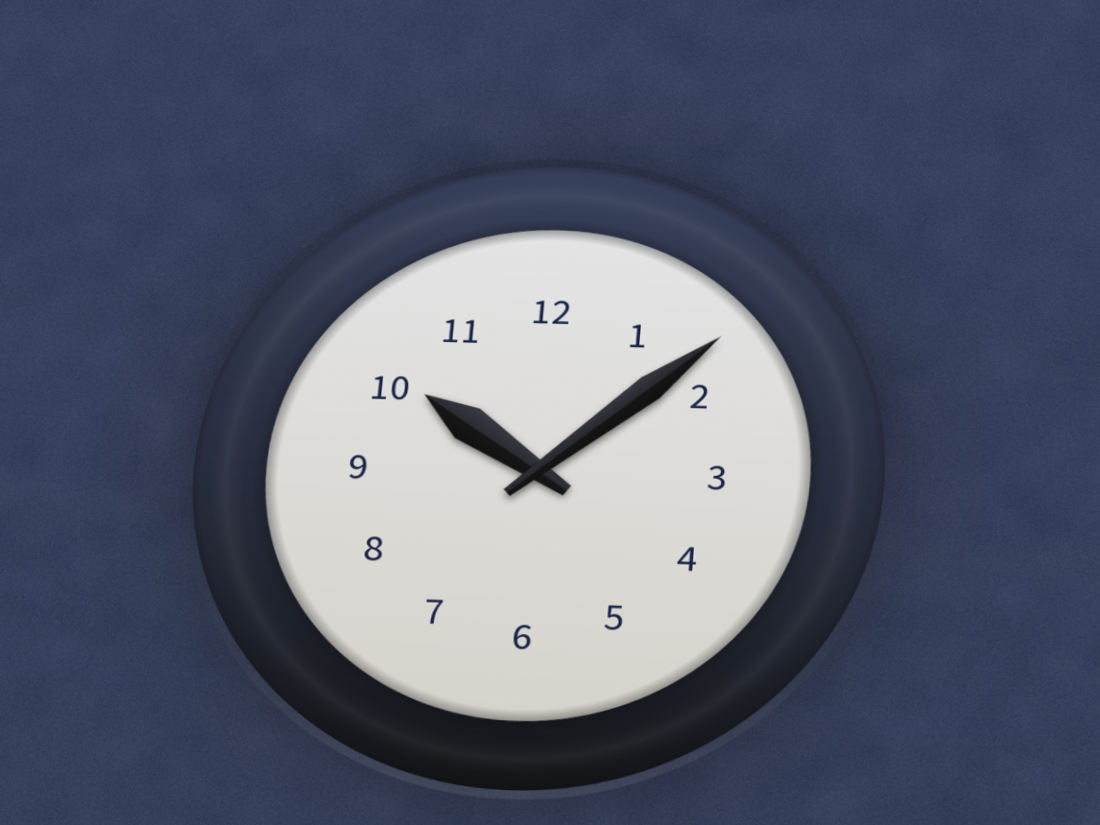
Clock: 10 h 08 min
